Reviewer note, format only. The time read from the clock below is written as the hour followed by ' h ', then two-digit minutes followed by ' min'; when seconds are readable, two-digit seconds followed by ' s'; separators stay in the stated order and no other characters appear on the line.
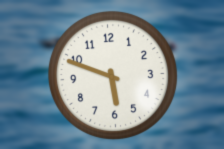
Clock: 5 h 49 min
